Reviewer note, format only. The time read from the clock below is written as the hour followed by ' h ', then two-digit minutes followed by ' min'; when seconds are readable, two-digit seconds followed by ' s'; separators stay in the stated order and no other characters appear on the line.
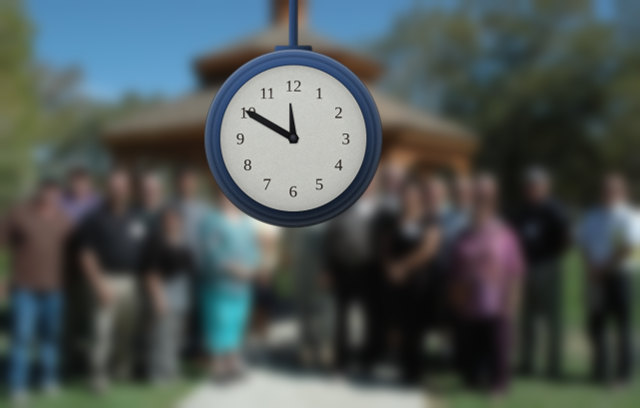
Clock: 11 h 50 min
